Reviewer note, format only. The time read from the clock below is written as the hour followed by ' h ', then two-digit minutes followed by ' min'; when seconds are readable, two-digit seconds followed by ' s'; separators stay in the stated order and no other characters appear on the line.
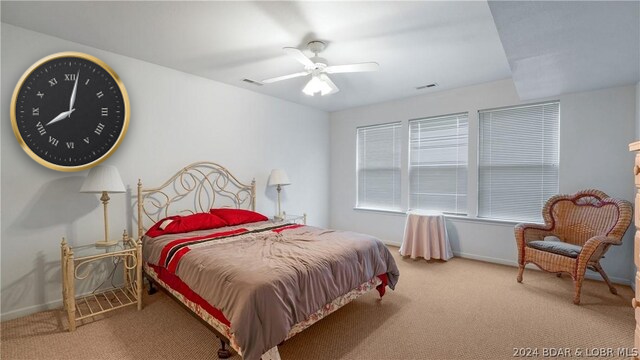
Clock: 8 h 02 min
